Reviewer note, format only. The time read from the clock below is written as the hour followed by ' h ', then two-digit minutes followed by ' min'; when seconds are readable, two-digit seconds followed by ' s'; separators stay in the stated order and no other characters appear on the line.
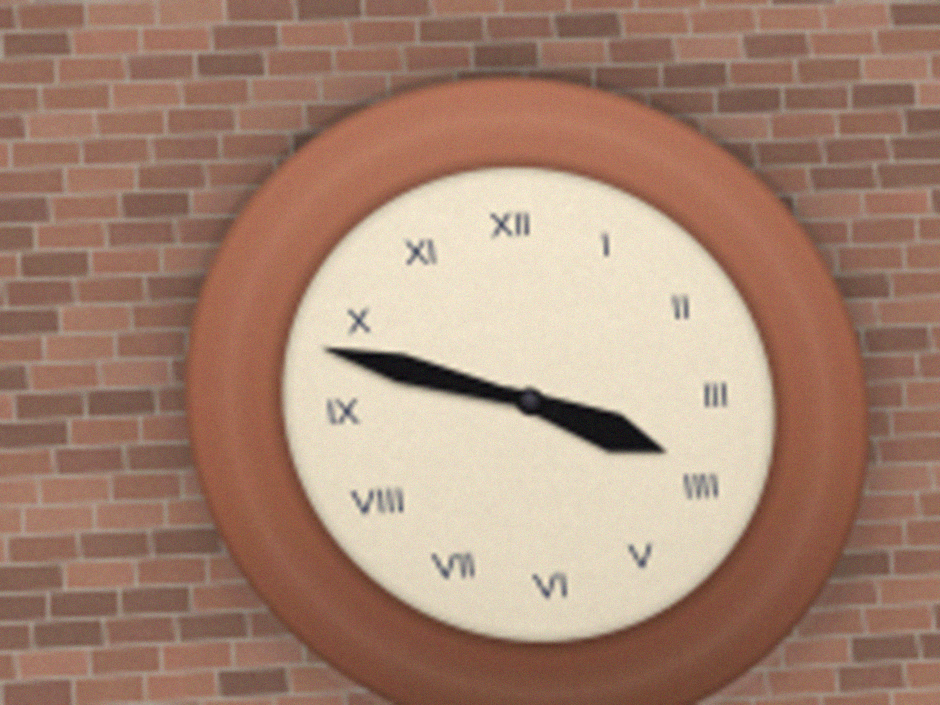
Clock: 3 h 48 min
